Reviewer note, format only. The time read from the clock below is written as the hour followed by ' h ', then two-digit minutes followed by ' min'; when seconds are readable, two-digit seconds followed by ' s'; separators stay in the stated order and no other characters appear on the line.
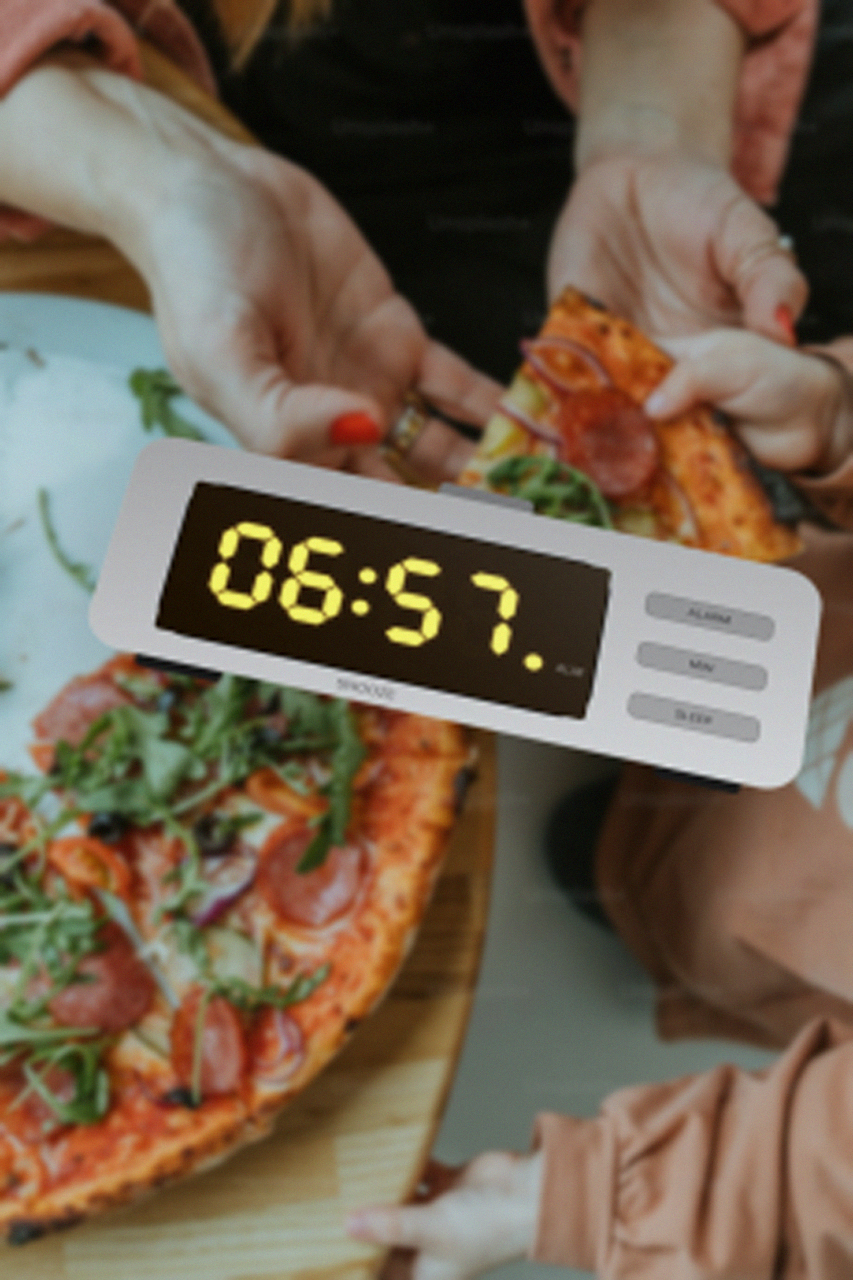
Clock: 6 h 57 min
